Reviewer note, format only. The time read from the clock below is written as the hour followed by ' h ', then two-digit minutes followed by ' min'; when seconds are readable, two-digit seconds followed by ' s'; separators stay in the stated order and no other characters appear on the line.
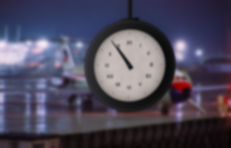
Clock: 10 h 54 min
